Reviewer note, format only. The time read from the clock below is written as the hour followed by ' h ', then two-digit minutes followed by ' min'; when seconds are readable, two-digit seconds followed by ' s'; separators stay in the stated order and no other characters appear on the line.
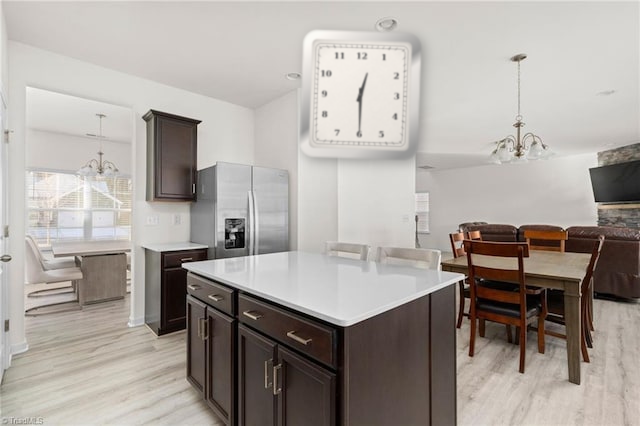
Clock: 12 h 30 min
